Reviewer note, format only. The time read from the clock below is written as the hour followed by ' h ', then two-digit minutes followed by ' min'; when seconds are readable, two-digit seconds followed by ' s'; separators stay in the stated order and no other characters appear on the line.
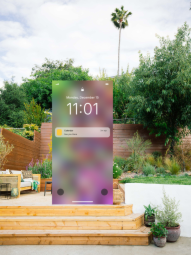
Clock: 11 h 01 min
